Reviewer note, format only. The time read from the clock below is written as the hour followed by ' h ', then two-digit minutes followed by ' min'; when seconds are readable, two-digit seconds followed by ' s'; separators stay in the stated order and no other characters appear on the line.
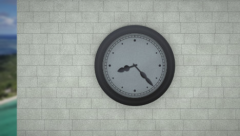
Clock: 8 h 23 min
